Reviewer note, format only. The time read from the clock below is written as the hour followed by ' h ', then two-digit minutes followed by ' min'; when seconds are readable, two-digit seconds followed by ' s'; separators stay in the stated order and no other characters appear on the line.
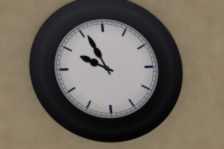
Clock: 9 h 56 min
